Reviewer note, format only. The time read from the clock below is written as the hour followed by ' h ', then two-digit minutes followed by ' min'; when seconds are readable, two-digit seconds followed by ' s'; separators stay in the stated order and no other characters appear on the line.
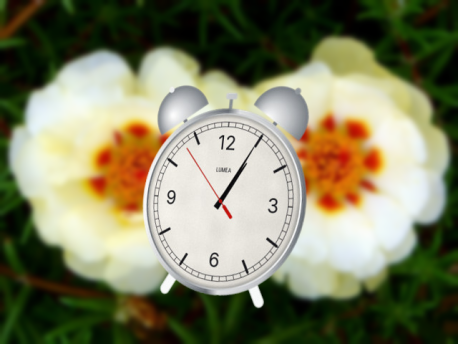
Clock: 1 h 04 min 53 s
